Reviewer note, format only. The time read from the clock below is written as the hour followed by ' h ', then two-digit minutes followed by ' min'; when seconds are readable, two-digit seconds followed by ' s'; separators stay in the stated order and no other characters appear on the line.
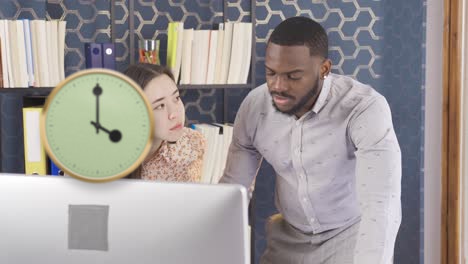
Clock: 4 h 00 min
